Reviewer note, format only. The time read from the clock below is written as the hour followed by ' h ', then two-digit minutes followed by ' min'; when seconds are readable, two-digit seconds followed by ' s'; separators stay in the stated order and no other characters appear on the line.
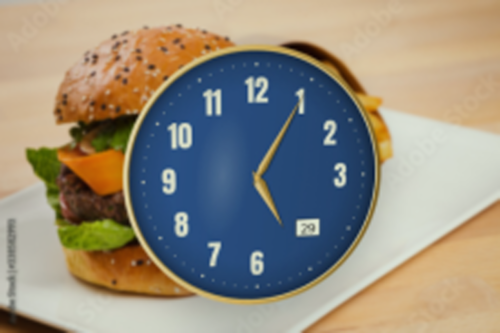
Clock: 5 h 05 min
